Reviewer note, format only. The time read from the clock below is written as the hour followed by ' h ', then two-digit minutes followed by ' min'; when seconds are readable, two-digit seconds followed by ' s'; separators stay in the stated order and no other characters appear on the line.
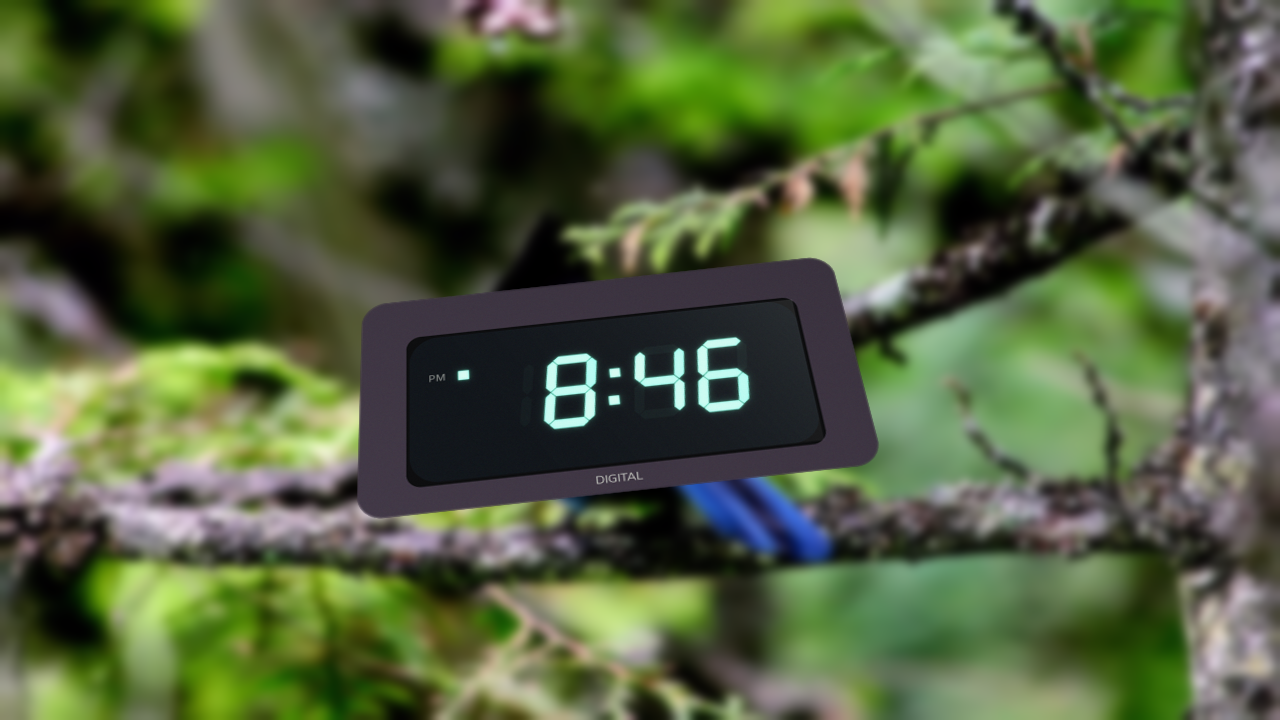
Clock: 8 h 46 min
